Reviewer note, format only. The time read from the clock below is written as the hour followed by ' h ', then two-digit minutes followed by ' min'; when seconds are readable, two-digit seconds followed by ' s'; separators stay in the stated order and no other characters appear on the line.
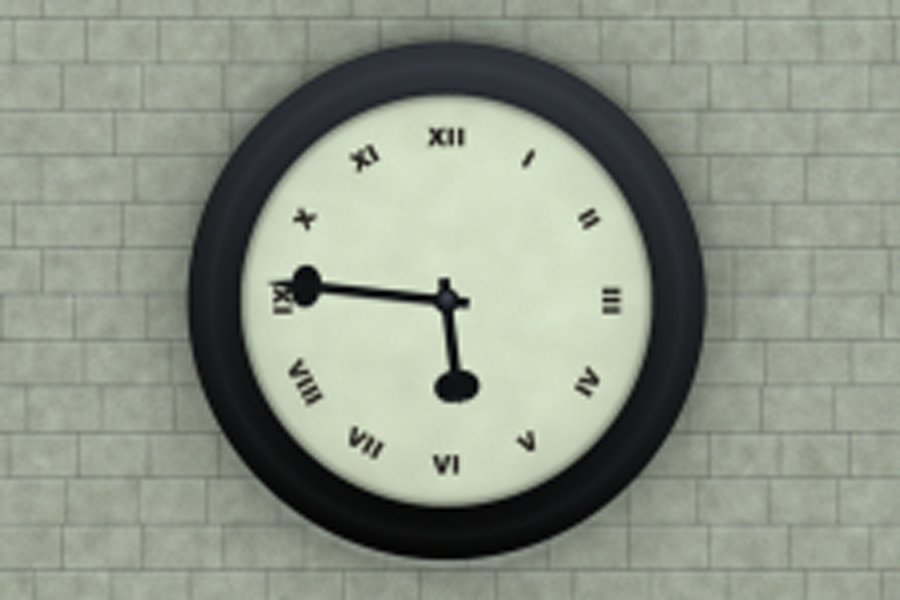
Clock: 5 h 46 min
